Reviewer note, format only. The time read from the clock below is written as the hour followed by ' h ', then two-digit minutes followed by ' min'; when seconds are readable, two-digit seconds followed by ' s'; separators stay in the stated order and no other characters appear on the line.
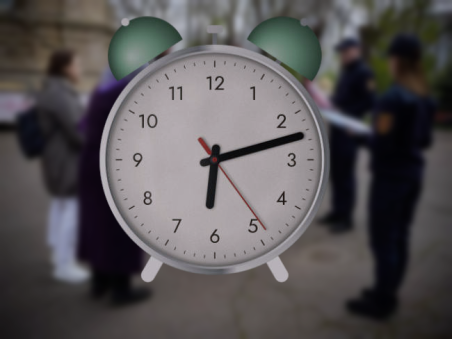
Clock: 6 h 12 min 24 s
